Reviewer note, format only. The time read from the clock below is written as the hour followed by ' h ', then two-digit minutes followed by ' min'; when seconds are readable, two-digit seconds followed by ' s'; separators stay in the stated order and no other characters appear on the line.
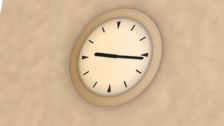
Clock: 9 h 16 min
